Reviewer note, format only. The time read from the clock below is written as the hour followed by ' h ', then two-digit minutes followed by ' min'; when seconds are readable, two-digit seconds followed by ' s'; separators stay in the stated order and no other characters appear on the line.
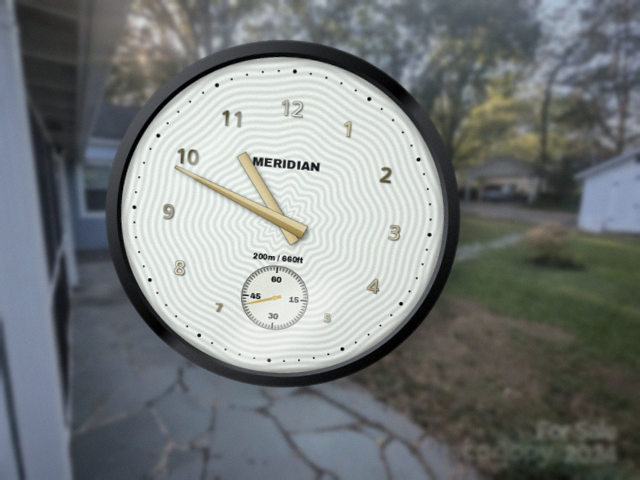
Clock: 10 h 48 min 42 s
